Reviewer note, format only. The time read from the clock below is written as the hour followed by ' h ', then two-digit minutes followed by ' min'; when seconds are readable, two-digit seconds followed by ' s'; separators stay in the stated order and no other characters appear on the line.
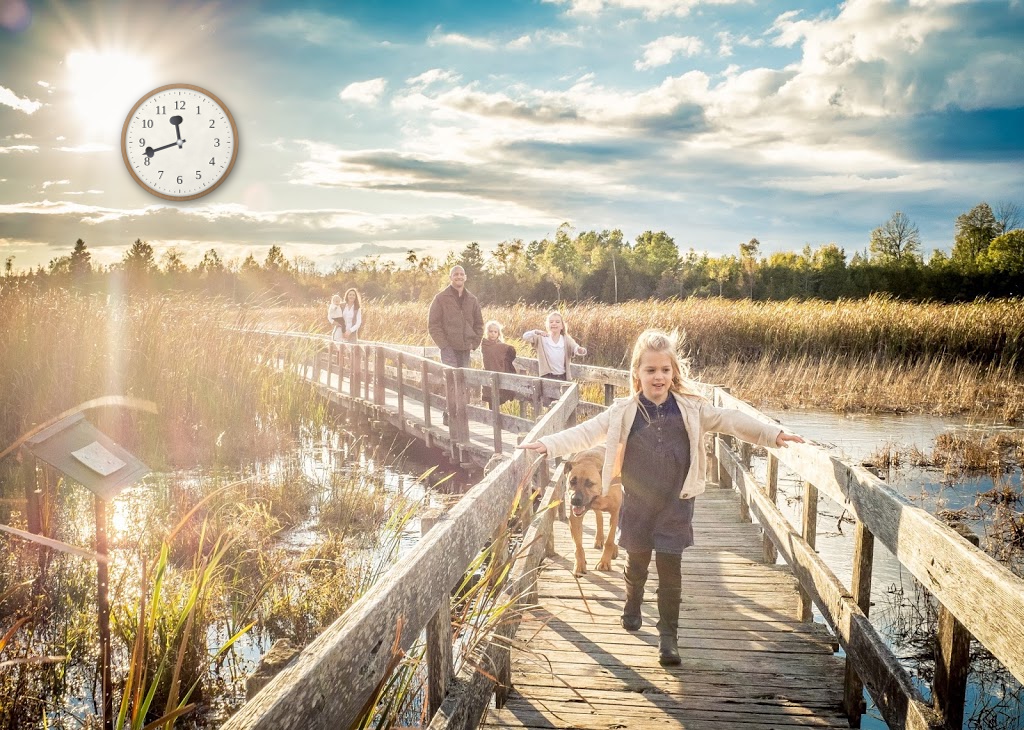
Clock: 11 h 42 min
